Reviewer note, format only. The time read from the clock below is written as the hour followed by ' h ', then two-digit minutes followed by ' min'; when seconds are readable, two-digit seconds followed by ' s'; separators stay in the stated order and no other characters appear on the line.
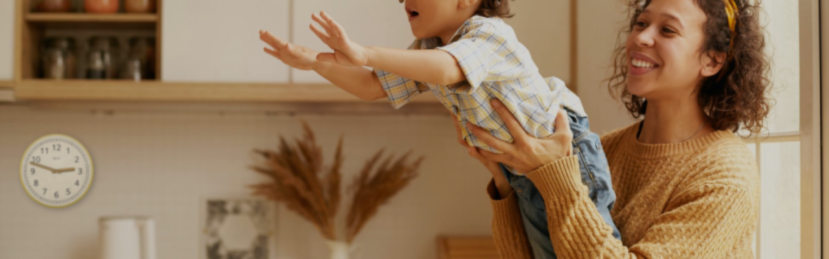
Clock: 2 h 48 min
